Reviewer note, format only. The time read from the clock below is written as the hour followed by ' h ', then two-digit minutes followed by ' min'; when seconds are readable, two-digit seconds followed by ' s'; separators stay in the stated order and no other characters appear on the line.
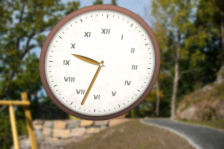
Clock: 9 h 33 min
